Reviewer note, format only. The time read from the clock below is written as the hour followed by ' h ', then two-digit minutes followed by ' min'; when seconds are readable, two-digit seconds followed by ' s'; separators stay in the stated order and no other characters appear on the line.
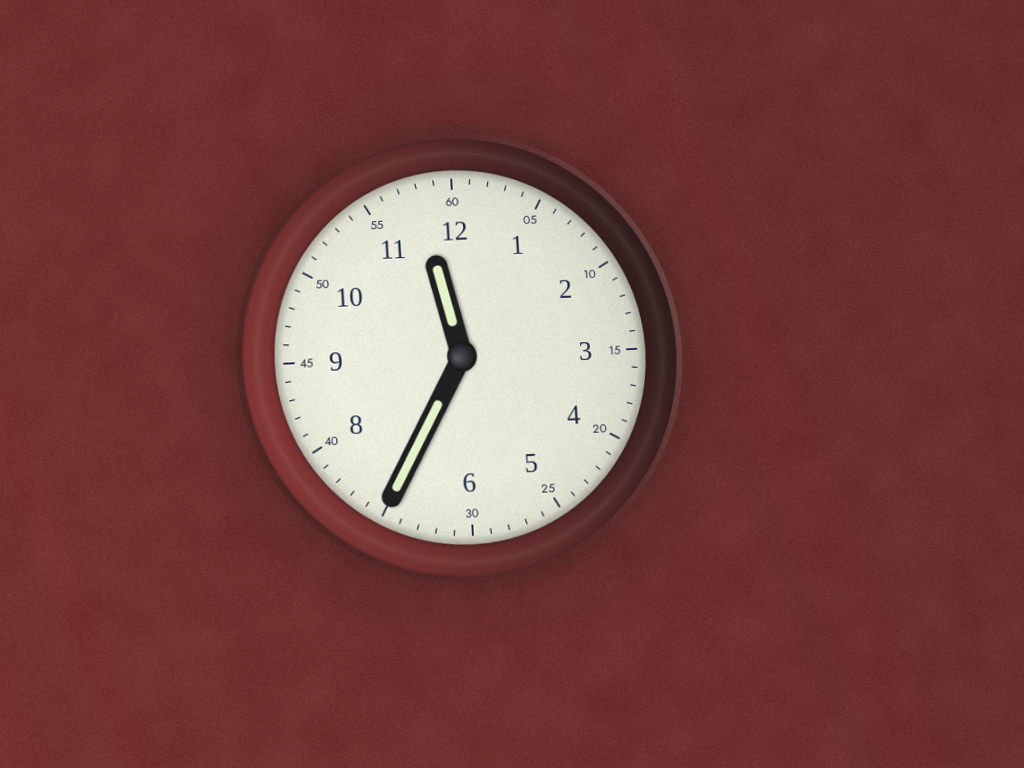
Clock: 11 h 35 min
